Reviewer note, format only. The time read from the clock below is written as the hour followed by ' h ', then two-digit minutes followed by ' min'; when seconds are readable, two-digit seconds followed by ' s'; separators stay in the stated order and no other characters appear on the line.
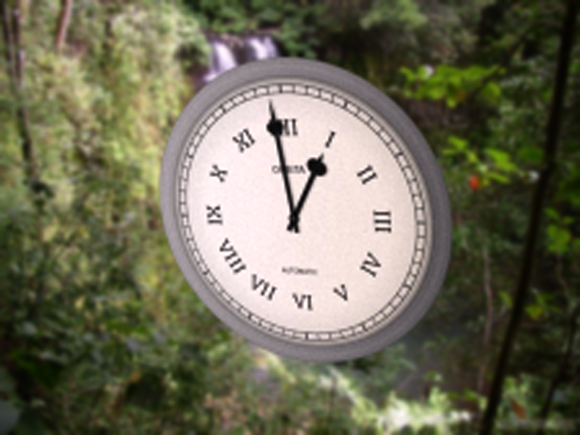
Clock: 12 h 59 min
